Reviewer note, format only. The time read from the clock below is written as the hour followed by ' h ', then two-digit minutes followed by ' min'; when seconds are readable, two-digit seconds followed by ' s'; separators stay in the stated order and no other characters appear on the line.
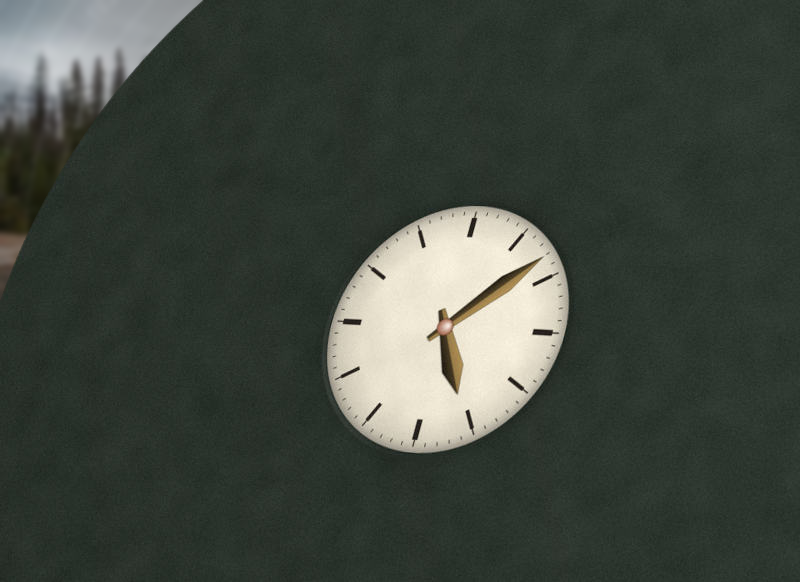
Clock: 5 h 08 min
